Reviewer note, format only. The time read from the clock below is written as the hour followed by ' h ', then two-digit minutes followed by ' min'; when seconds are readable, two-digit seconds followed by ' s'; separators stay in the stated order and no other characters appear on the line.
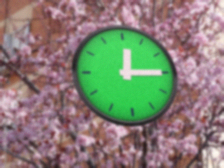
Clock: 12 h 15 min
